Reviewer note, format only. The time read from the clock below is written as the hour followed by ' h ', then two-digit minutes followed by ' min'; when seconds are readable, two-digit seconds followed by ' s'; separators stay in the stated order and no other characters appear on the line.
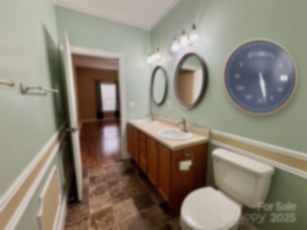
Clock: 5 h 28 min
